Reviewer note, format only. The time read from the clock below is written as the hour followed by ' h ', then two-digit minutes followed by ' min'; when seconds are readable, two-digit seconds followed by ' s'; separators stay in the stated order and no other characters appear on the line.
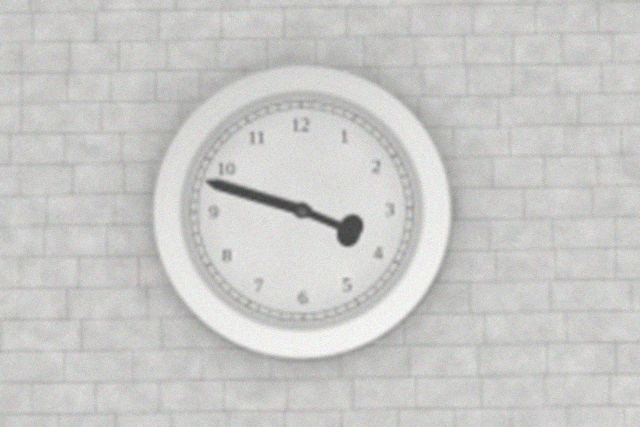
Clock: 3 h 48 min
